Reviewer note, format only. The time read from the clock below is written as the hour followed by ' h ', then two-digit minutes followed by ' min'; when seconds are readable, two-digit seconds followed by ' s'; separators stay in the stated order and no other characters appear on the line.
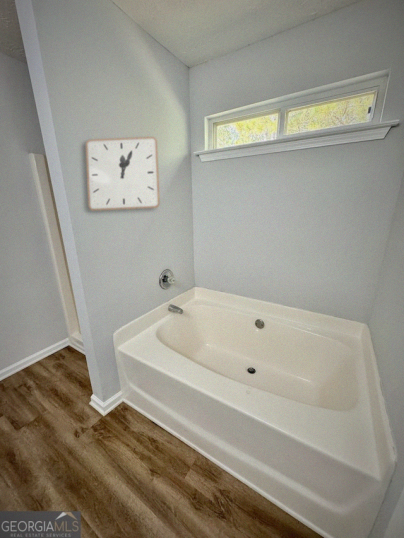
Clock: 12 h 04 min
